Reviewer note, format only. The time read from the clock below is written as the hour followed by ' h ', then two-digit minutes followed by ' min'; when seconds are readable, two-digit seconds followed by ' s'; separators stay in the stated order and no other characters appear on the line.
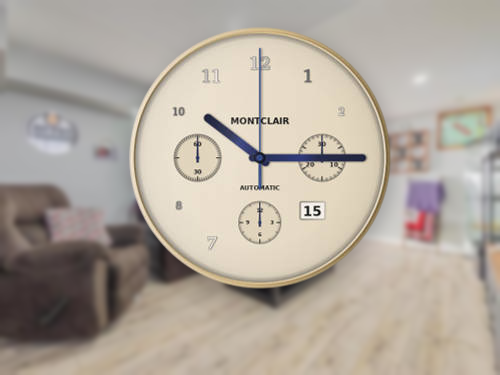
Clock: 10 h 15 min
